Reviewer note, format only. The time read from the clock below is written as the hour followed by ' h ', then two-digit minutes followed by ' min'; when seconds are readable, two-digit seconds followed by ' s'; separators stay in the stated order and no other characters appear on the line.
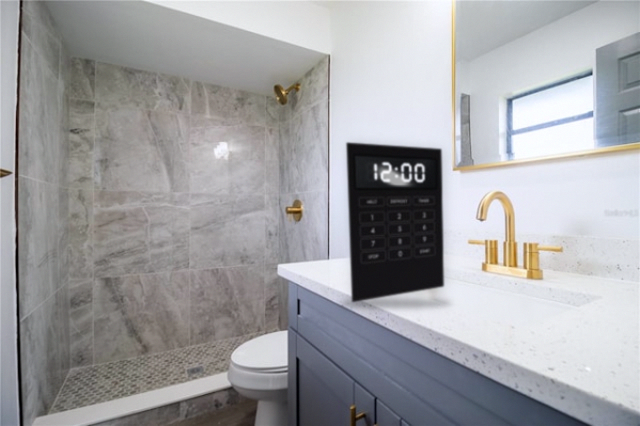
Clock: 12 h 00 min
